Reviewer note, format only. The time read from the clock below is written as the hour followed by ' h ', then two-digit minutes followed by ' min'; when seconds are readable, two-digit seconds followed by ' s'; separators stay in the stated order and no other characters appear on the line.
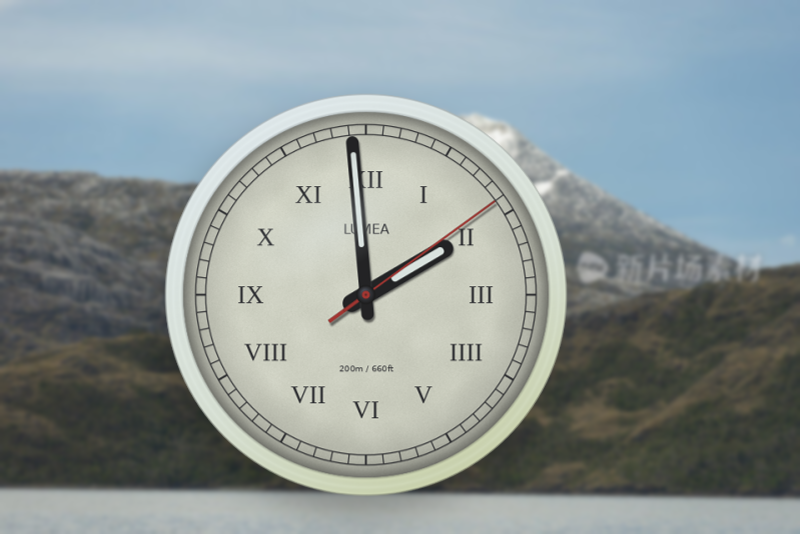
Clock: 1 h 59 min 09 s
